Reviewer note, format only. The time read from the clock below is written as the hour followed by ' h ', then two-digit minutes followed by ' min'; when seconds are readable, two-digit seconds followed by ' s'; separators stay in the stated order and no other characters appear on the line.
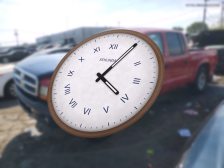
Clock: 4 h 05 min
